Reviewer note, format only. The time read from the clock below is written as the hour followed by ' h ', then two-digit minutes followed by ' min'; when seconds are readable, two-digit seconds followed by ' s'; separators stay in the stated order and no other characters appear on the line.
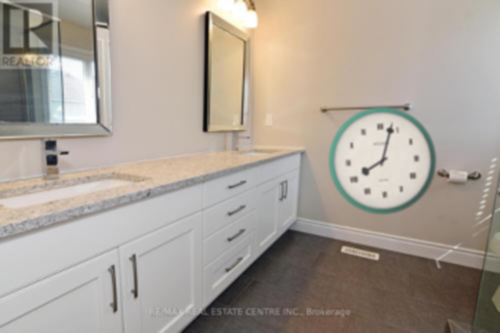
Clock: 8 h 03 min
